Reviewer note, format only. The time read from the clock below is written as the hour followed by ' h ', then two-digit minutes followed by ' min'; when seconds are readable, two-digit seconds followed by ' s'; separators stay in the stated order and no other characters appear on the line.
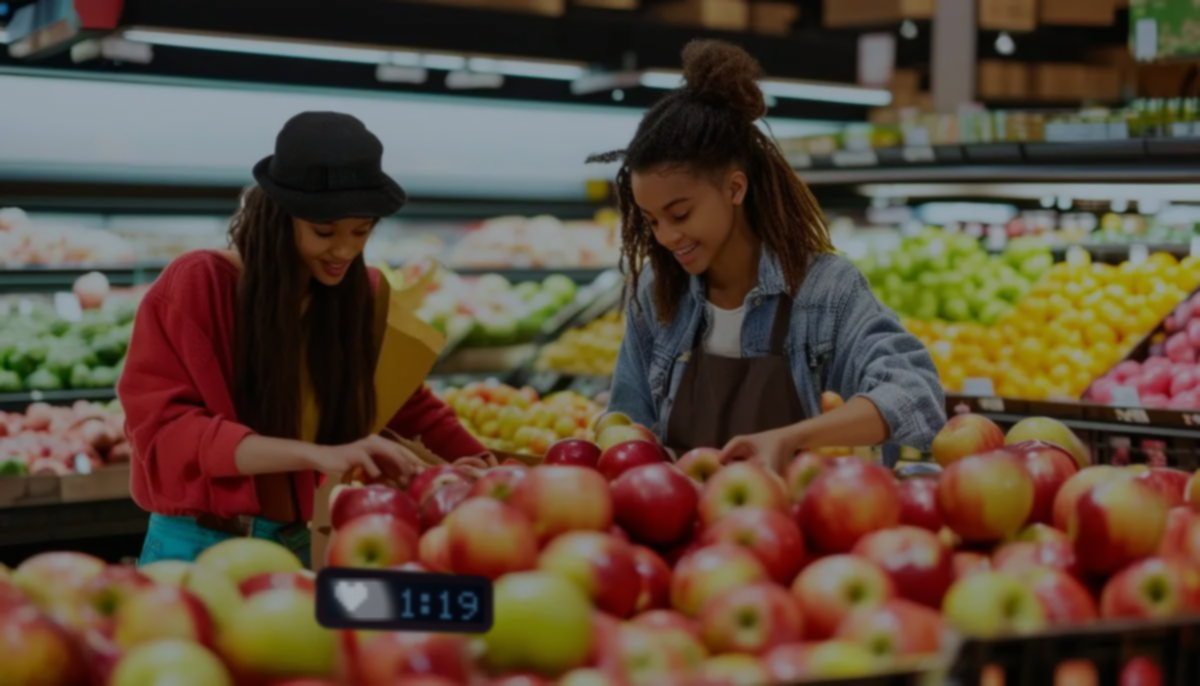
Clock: 1 h 19 min
